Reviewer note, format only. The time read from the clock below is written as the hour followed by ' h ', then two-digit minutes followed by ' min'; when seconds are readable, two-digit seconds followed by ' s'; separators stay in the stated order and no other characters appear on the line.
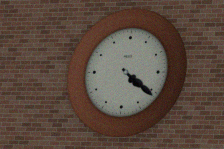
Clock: 4 h 21 min
